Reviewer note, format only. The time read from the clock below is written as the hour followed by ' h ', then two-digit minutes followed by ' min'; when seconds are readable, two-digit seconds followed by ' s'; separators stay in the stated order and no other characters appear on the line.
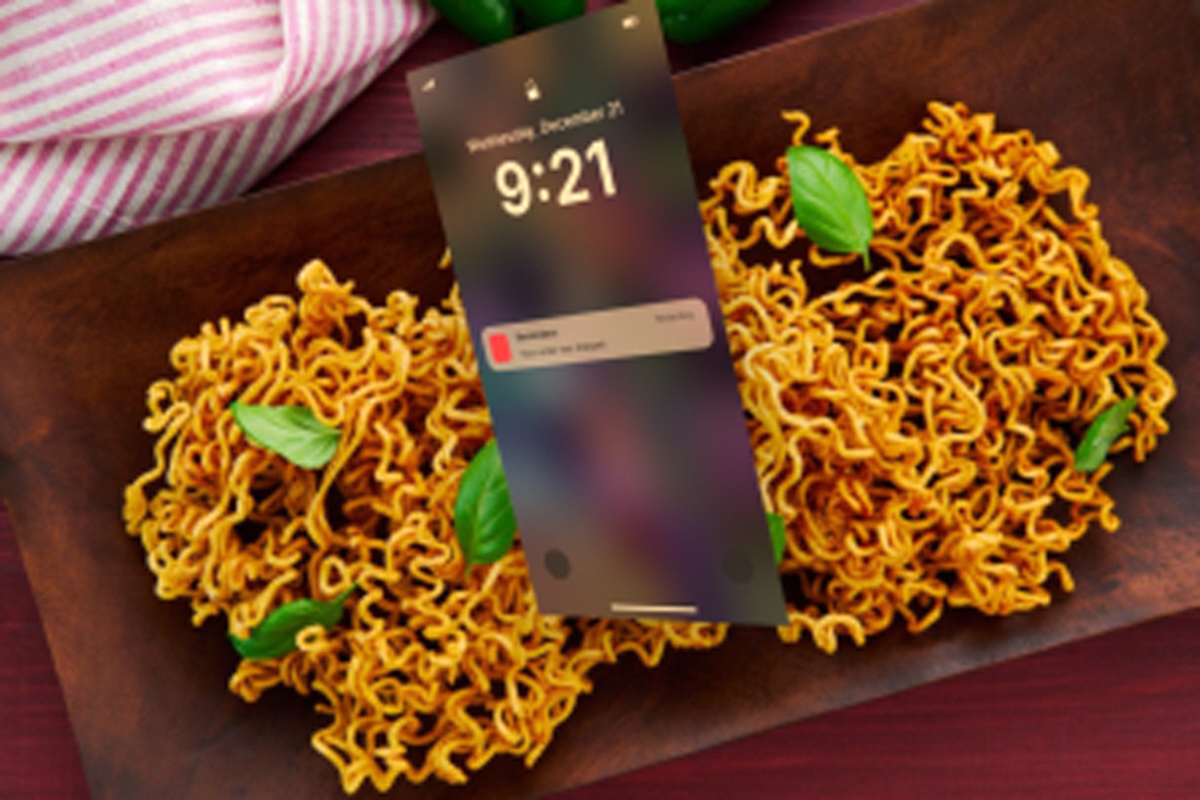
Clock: 9 h 21 min
